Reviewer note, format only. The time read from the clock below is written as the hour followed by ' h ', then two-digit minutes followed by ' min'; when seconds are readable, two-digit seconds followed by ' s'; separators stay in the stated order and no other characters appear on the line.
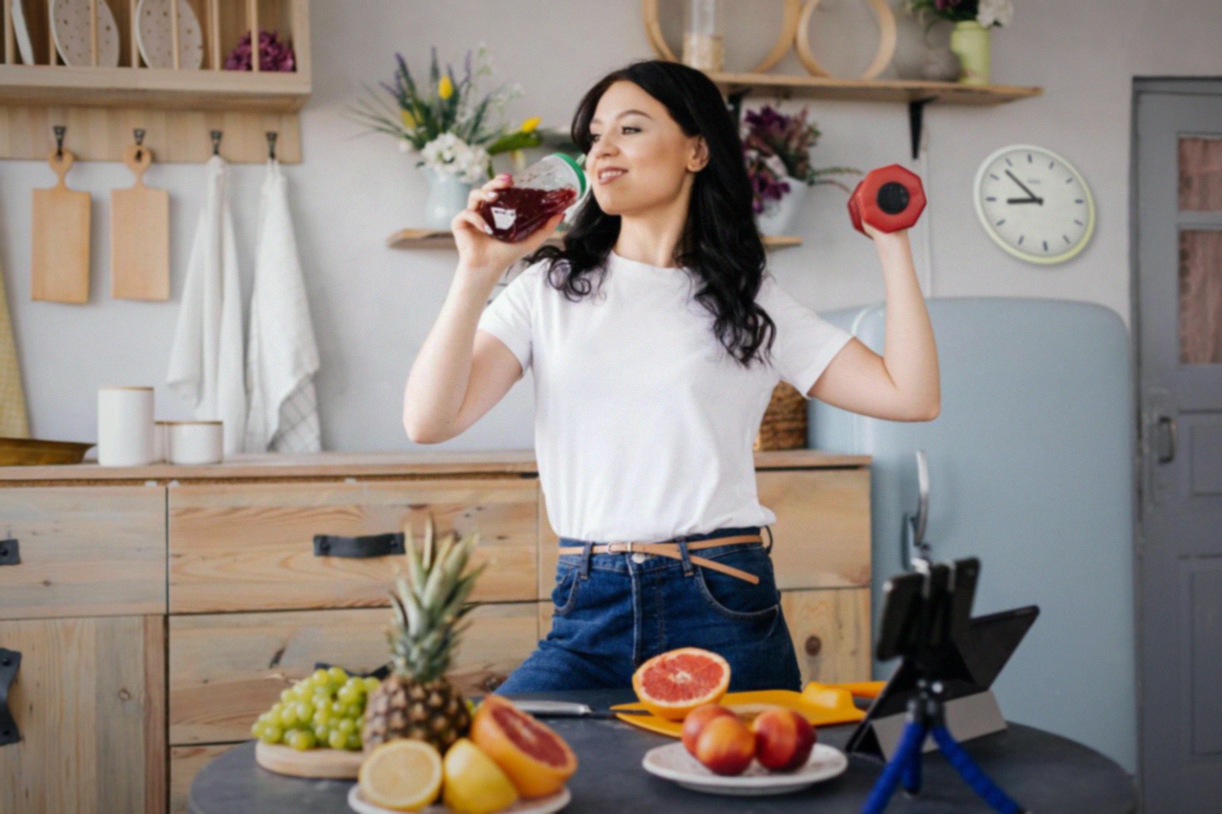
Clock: 8 h 53 min
